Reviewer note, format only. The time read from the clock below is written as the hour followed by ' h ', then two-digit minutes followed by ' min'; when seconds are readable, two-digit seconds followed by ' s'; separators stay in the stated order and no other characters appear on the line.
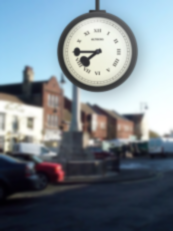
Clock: 7 h 45 min
